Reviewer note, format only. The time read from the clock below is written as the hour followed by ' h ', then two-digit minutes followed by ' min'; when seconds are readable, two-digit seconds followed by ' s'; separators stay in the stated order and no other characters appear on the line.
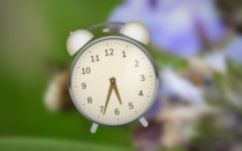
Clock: 5 h 34 min
